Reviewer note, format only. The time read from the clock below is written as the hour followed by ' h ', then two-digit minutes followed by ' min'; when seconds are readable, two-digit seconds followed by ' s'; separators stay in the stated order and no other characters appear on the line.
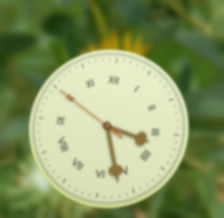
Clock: 3 h 26 min 50 s
